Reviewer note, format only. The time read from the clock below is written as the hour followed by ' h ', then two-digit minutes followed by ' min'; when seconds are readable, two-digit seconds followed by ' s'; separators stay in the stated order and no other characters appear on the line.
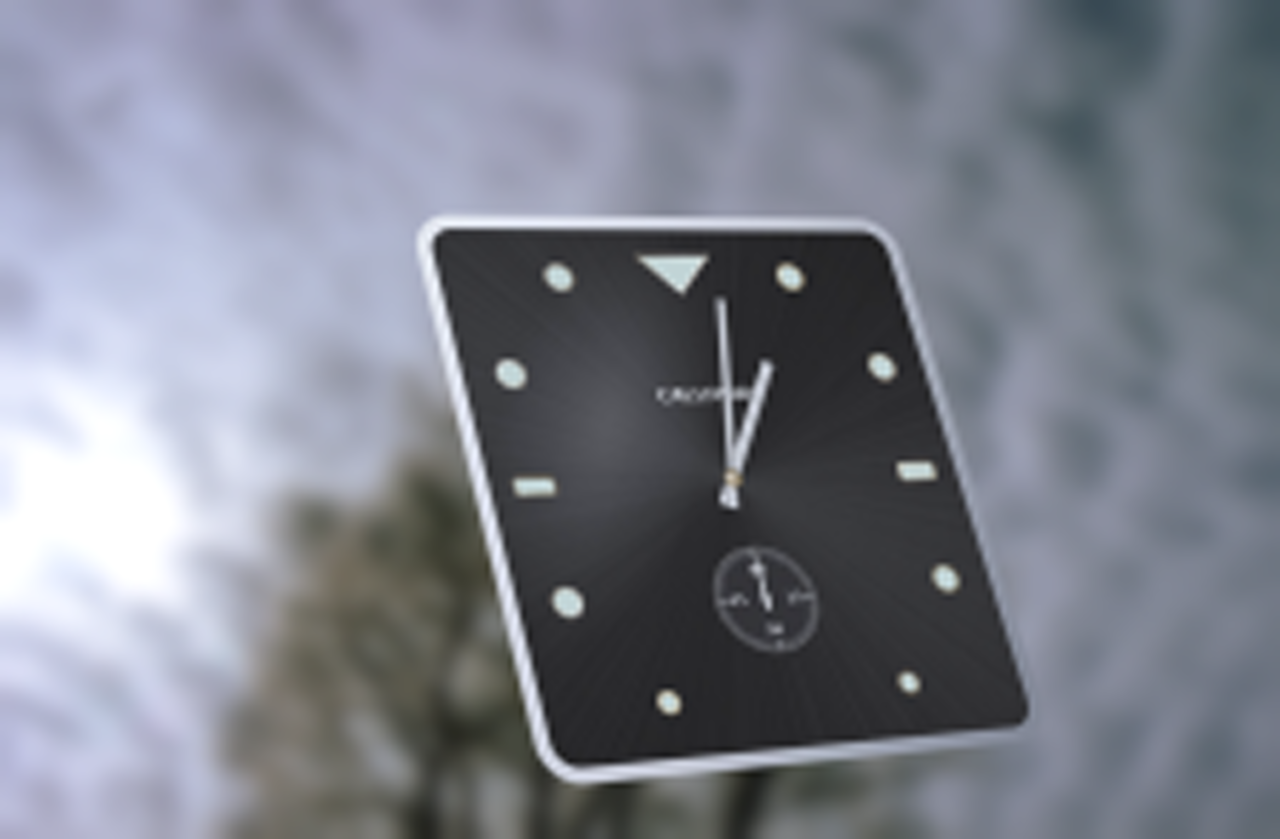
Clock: 1 h 02 min
